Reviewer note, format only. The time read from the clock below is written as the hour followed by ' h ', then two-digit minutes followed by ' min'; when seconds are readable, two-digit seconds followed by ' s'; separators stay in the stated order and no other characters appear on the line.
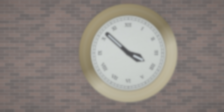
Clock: 3 h 52 min
